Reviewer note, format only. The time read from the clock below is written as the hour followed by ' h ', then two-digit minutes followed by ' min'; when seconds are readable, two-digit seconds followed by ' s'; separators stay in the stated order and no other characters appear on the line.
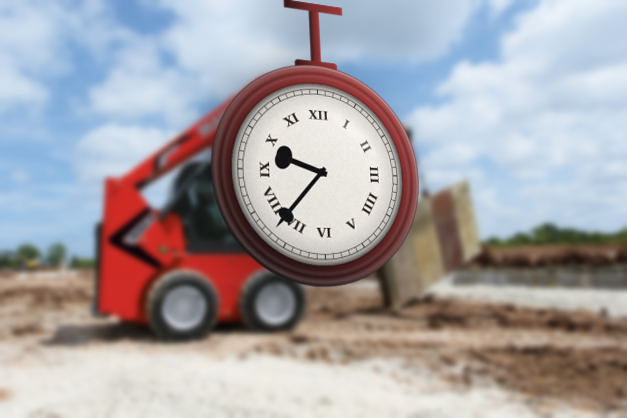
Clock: 9 h 37 min
